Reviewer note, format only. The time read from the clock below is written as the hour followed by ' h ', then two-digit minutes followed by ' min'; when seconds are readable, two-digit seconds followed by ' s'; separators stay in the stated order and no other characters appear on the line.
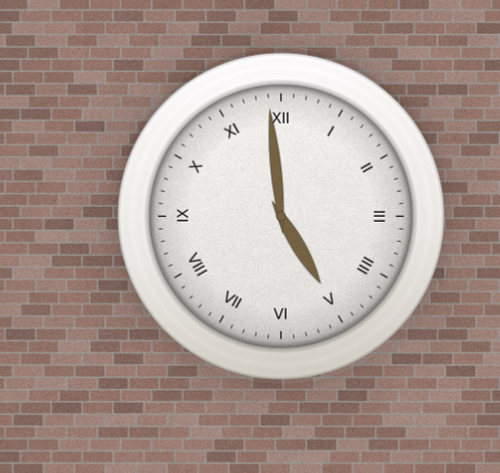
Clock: 4 h 59 min
